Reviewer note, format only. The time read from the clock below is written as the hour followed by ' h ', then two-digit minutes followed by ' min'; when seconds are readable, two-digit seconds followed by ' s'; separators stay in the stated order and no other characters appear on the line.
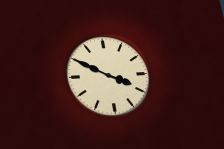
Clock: 3 h 50 min
